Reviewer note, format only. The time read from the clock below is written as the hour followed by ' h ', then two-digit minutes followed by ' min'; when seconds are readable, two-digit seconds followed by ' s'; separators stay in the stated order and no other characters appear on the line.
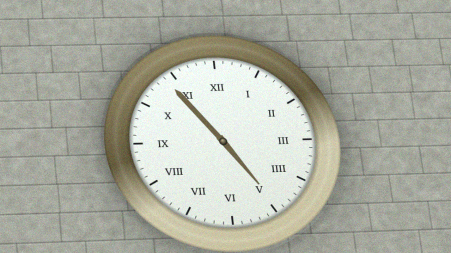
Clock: 4 h 54 min
